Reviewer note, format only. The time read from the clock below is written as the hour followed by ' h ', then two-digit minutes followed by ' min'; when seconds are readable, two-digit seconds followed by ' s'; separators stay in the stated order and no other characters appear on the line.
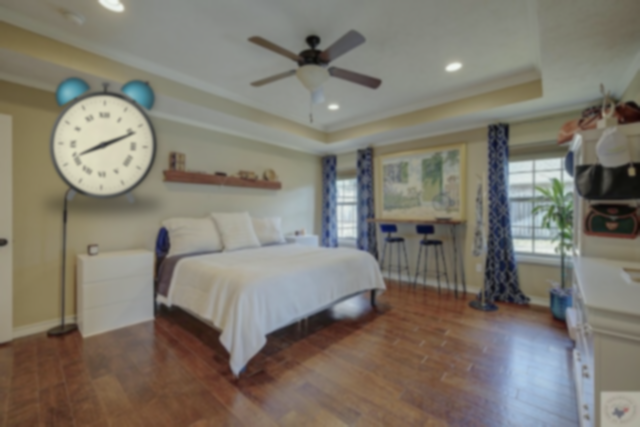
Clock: 8 h 11 min
